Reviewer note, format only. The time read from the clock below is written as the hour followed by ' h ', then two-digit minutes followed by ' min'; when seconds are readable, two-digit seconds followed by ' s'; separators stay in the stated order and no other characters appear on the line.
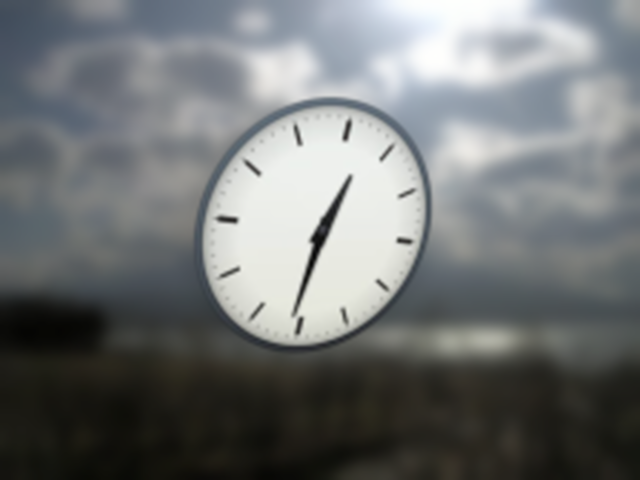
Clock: 12 h 31 min
